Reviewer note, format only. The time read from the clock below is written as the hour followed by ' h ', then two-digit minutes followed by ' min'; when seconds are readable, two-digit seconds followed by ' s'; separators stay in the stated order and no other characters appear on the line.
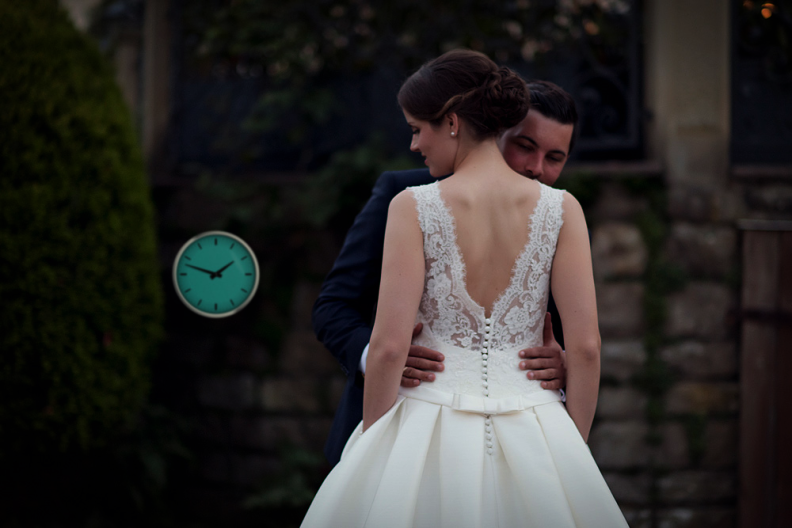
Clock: 1 h 48 min
